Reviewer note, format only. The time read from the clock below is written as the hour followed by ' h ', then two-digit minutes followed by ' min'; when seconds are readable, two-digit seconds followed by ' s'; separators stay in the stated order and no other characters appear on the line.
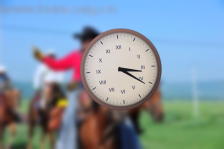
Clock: 3 h 21 min
